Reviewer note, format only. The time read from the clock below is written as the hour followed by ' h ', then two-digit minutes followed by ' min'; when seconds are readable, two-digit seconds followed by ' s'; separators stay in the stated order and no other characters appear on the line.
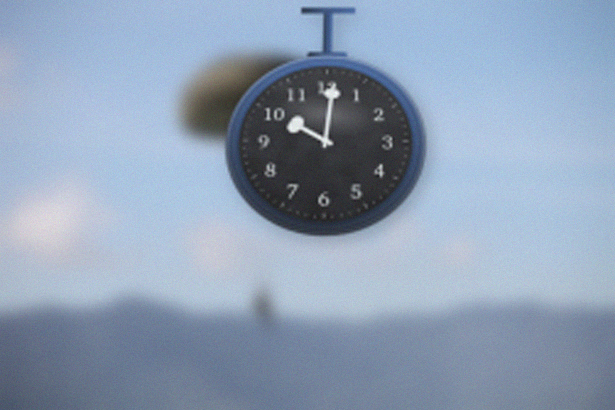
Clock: 10 h 01 min
